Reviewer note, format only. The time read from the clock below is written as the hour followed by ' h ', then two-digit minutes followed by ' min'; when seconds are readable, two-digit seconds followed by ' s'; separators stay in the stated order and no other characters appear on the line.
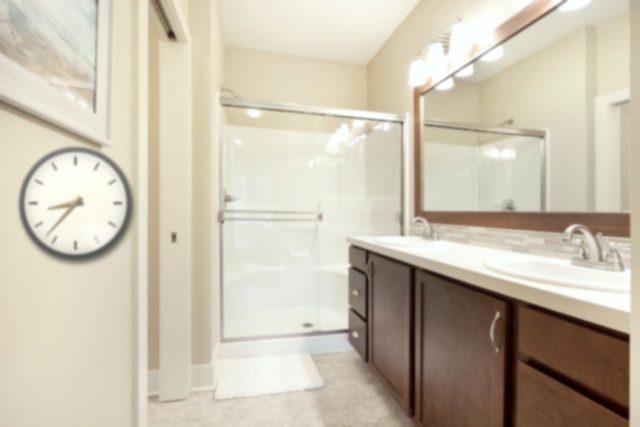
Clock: 8 h 37 min
